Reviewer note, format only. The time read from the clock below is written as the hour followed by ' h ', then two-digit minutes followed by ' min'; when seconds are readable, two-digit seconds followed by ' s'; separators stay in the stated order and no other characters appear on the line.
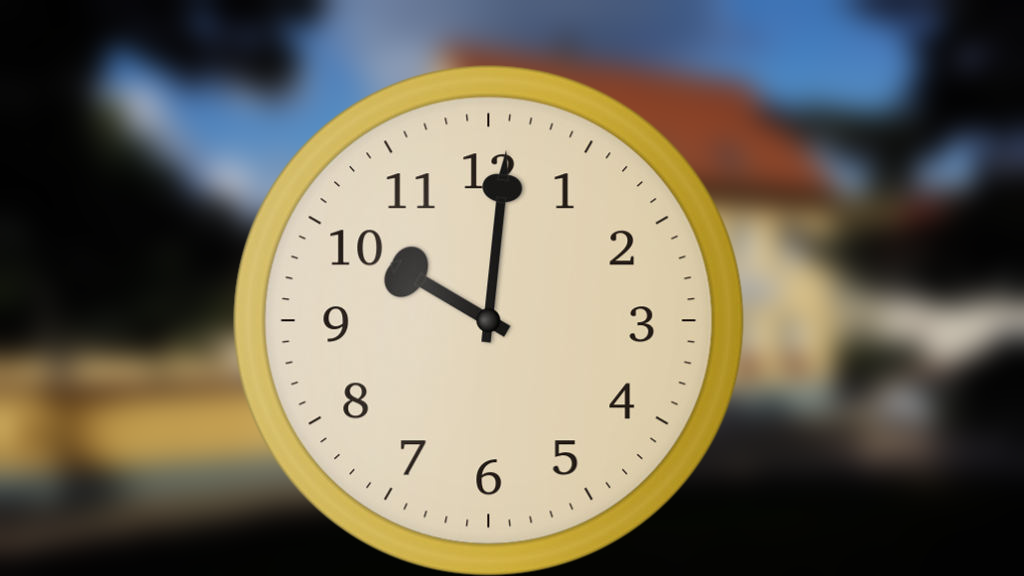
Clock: 10 h 01 min
